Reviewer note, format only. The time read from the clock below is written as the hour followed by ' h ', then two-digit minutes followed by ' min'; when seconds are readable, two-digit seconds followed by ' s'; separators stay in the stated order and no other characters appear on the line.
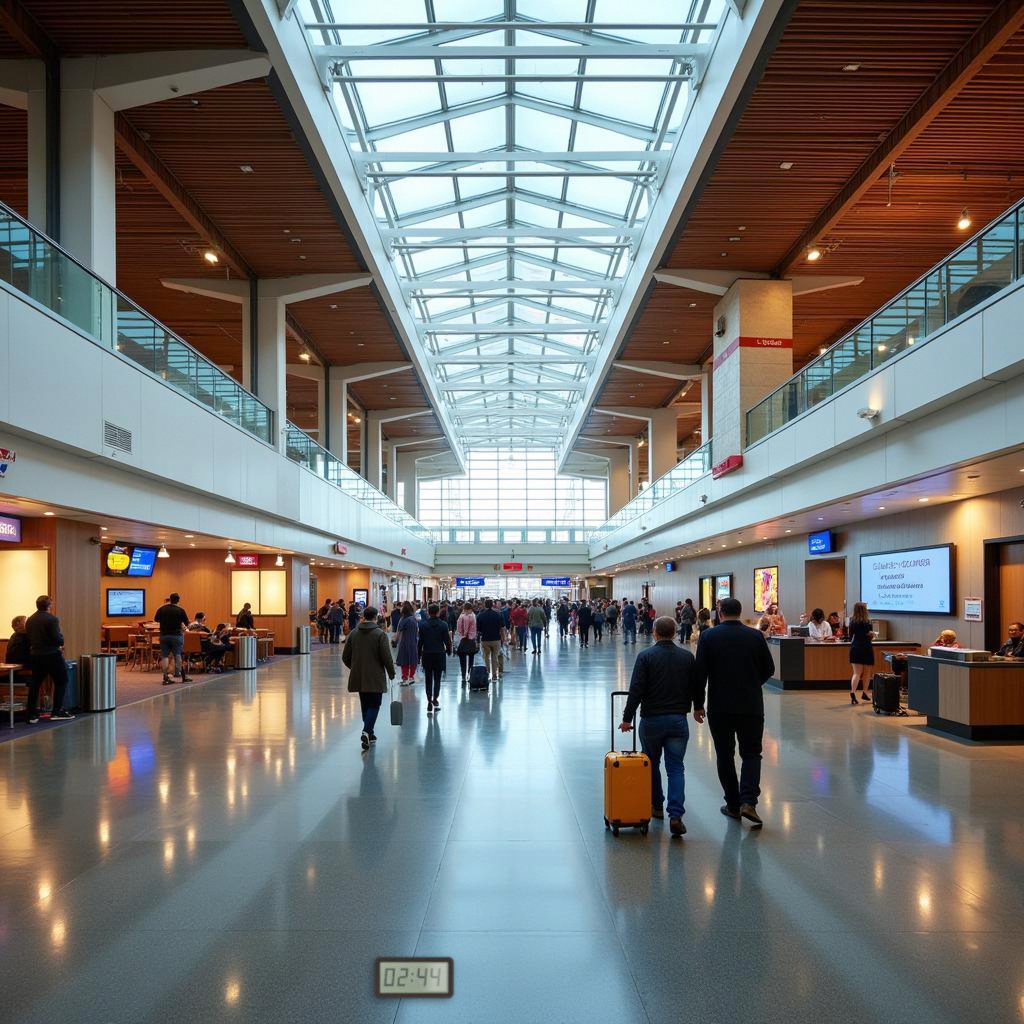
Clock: 2 h 44 min
